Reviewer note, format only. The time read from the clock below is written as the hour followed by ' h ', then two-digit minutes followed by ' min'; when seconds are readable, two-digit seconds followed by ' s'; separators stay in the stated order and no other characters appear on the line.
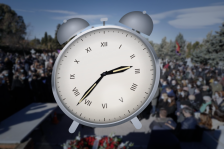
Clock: 2 h 37 min
